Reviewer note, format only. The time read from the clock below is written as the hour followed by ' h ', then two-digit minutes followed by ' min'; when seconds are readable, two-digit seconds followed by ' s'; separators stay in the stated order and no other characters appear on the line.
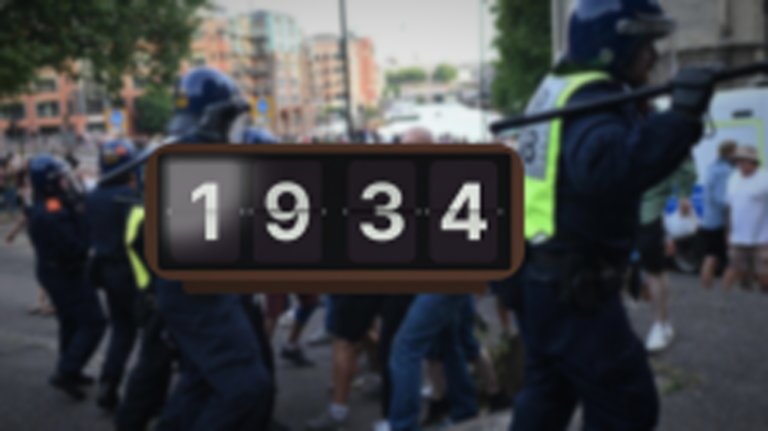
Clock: 19 h 34 min
